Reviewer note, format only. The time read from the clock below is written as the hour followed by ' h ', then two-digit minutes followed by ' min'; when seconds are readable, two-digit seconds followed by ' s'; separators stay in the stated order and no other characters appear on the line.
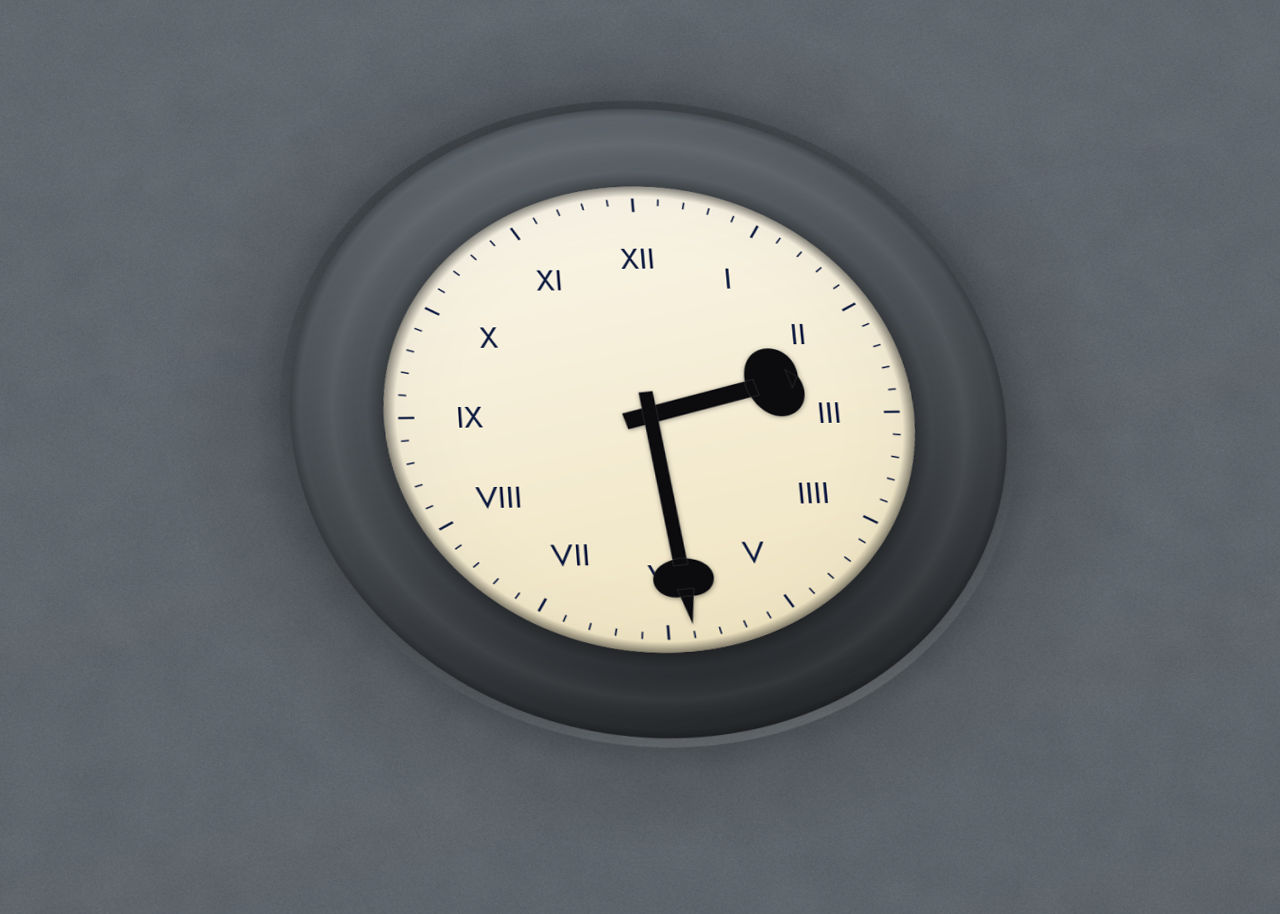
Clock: 2 h 29 min
